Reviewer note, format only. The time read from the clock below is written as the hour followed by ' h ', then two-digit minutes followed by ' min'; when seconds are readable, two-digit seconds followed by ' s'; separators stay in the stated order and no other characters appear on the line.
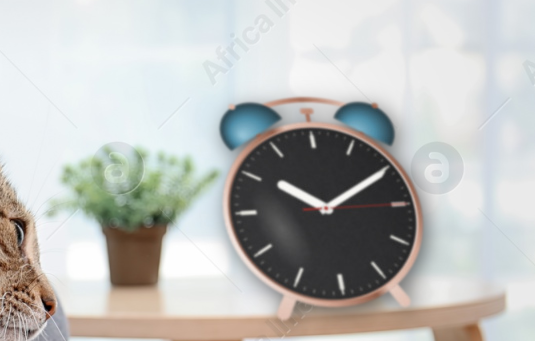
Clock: 10 h 10 min 15 s
